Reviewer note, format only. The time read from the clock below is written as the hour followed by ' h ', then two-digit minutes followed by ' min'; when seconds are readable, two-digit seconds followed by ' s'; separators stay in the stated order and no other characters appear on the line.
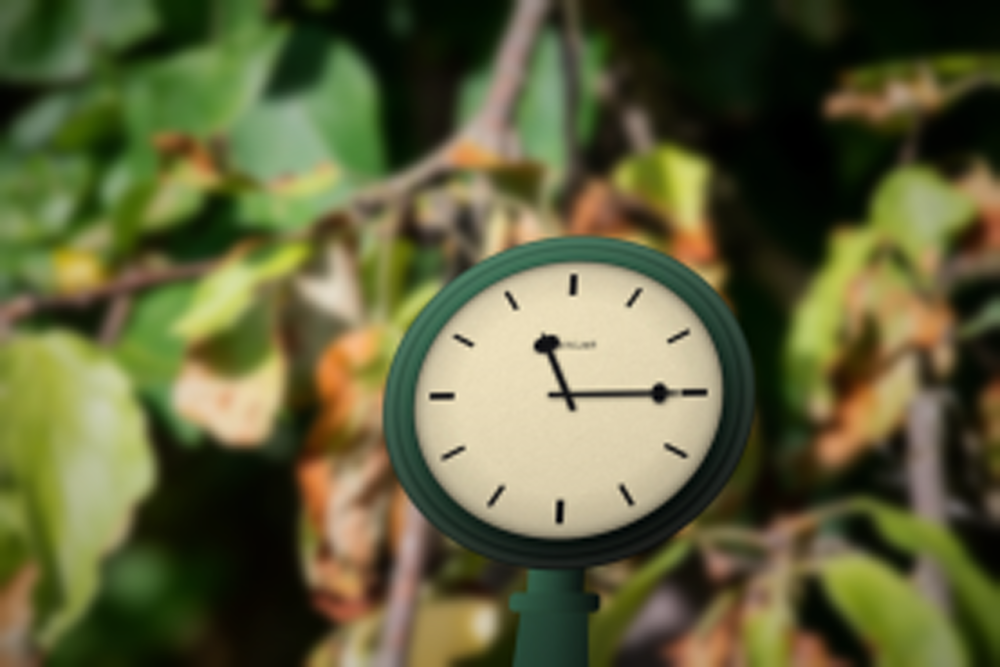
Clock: 11 h 15 min
